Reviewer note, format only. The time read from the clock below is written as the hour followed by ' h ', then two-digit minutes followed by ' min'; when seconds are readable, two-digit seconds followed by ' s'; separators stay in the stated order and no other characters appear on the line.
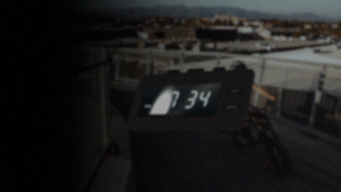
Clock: 7 h 34 min
